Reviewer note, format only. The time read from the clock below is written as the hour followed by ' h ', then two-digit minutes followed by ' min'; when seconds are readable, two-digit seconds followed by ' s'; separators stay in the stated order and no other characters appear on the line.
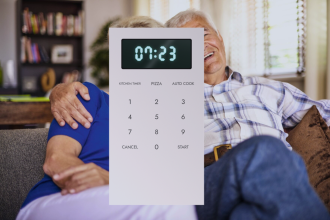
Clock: 7 h 23 min
